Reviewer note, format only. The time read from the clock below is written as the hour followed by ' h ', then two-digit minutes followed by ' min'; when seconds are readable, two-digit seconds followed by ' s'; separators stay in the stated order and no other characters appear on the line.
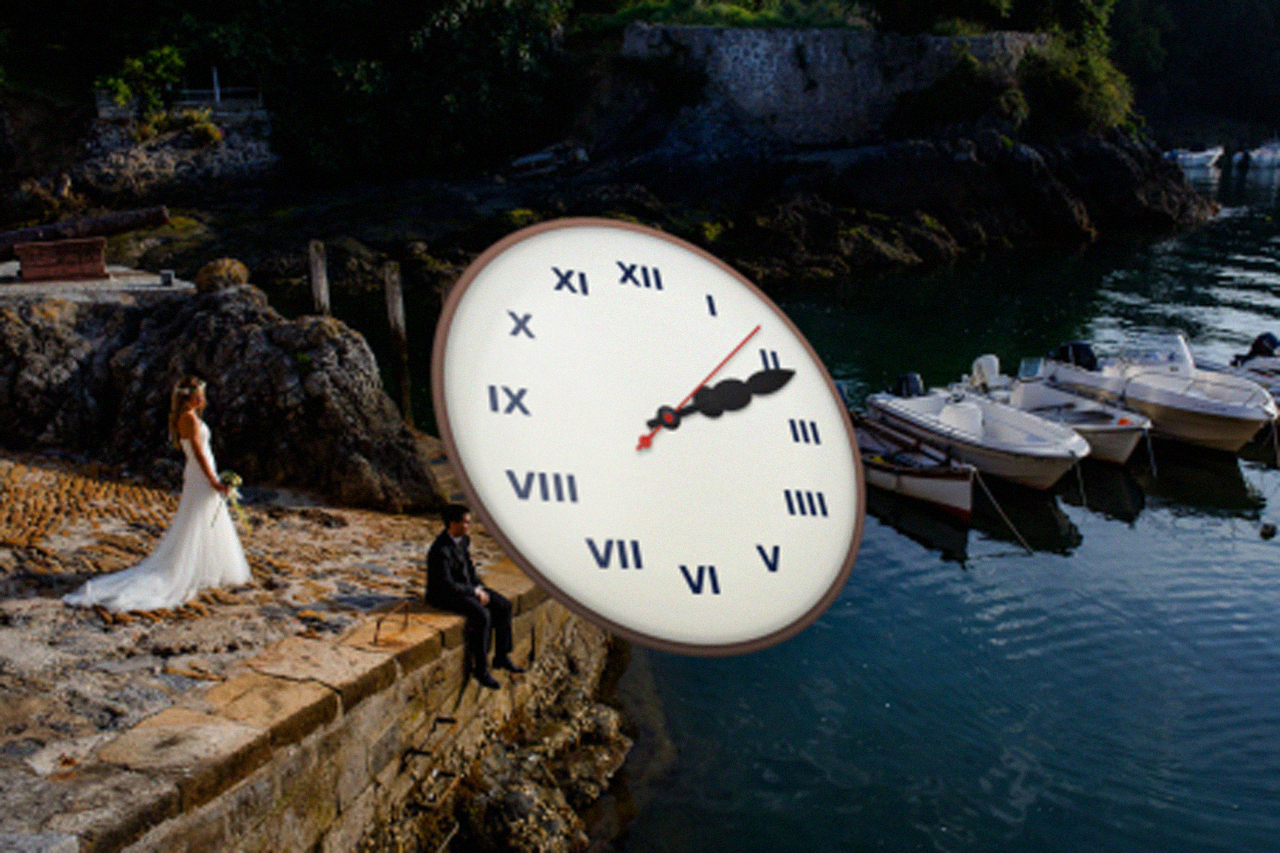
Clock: 2 h 11 min 08 s
